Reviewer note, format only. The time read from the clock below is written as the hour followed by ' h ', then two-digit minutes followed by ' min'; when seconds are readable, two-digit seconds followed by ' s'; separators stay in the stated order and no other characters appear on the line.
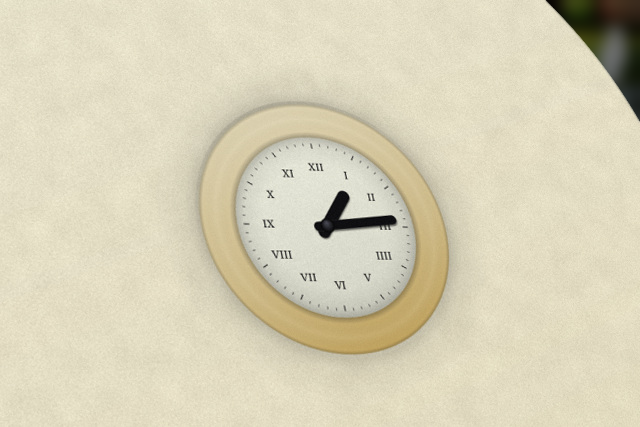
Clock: 1 h 14 min
